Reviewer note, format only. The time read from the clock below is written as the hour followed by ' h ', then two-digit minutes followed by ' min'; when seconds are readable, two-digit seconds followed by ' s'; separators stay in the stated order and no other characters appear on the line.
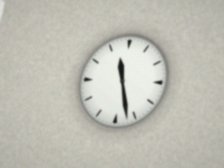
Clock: 11 h 27 min
